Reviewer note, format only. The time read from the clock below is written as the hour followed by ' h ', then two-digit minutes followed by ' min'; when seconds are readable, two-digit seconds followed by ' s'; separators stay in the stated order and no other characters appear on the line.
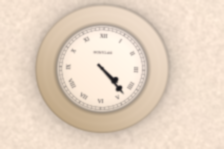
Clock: 4 h 23 min
